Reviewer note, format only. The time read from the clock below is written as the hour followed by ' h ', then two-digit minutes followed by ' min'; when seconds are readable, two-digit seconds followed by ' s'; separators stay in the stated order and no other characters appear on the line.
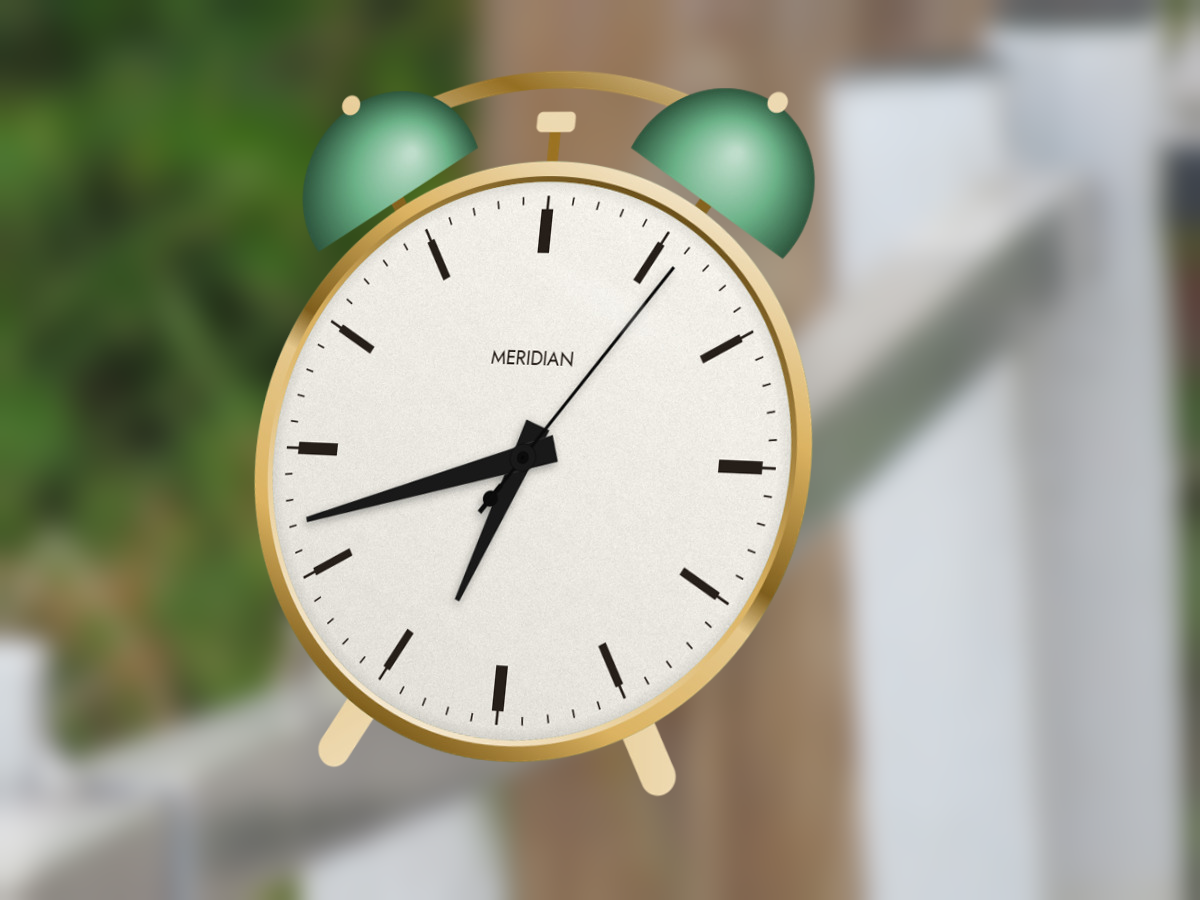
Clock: 6 h 42 min 06 s
